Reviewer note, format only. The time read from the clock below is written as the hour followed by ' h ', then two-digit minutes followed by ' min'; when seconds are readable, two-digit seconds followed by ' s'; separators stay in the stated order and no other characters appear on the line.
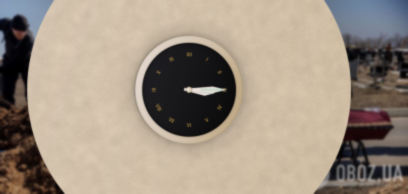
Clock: 3 h 15 min
